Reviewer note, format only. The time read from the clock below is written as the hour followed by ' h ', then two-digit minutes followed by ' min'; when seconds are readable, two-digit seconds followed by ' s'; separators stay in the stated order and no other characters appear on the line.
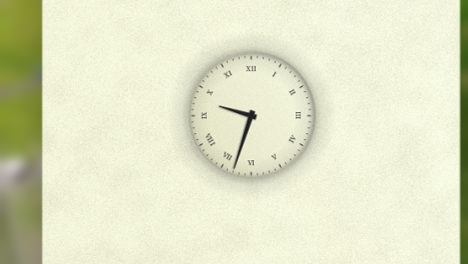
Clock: 9 h 33 min
